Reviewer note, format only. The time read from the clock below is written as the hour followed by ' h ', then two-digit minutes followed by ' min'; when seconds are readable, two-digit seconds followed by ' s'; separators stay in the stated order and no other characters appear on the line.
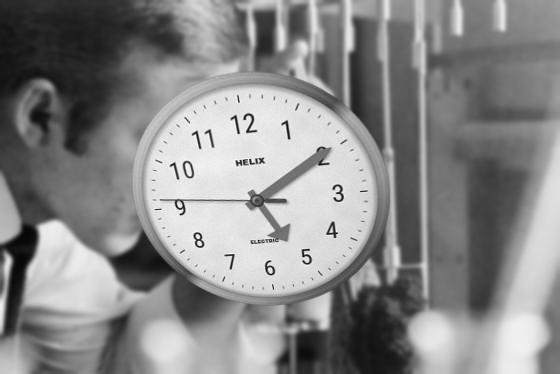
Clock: 5 h 09 min 46 s
